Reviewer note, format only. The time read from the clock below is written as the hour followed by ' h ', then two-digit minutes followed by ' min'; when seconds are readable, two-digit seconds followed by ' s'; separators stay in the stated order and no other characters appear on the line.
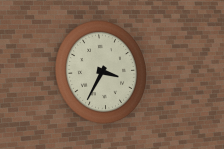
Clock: 3 h 36 min
